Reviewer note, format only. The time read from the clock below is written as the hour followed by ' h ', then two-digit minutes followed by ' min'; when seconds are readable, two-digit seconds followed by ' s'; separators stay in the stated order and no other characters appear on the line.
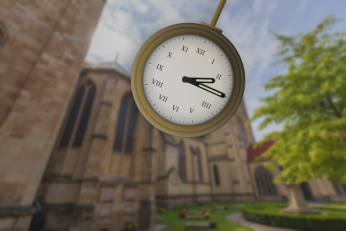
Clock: 2 h 15 min
